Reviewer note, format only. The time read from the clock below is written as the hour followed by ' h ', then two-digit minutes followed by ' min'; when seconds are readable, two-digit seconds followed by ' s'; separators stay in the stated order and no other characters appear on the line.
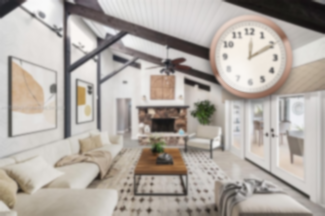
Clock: 12 h 10 min
